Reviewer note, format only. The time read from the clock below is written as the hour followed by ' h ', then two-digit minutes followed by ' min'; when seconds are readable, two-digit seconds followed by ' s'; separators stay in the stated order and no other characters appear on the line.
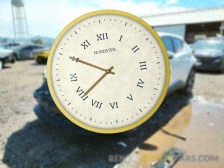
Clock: 7 h 50 min
